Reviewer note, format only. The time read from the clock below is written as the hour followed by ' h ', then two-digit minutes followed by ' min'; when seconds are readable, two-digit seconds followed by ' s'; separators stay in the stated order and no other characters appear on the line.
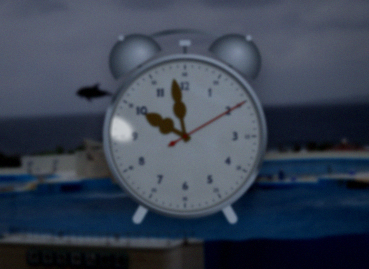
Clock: 9 h 58 min 10 s
